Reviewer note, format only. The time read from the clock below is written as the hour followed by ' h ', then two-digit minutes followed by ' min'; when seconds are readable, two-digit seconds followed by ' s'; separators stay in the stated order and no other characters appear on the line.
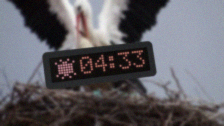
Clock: 4 h 33 min
